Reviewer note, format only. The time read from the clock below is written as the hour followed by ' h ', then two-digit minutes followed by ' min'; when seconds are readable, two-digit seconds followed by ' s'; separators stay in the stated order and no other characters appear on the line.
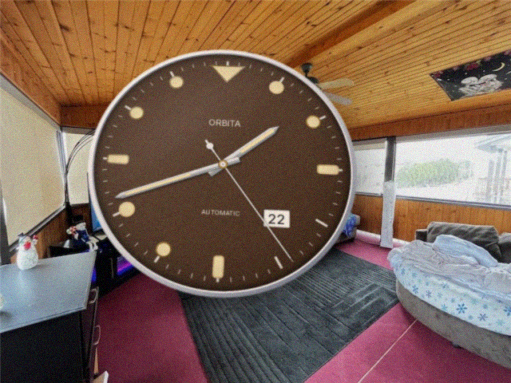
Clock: 1 h 41 min 24 s
